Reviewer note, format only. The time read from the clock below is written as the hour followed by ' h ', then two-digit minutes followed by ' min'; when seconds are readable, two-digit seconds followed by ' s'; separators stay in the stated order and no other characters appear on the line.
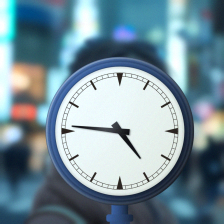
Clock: 4 h 46 min
